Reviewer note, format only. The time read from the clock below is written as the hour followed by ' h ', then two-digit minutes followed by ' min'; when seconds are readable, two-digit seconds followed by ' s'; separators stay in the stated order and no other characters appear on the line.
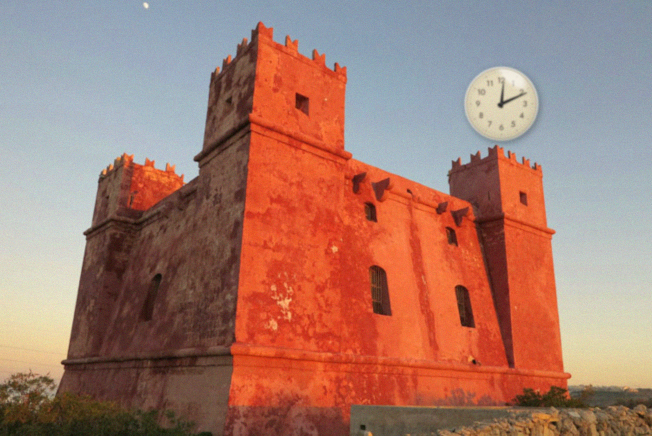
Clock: 12 h 11 min
